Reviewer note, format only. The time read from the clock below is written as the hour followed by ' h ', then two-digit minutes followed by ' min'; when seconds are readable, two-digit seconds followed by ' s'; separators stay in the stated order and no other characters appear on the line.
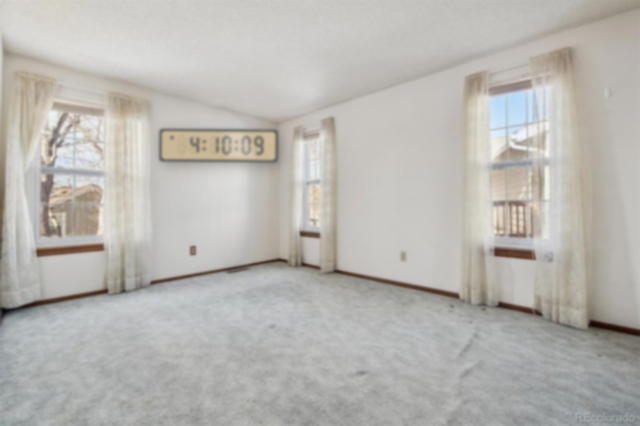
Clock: 4 h 10 min 09 s
